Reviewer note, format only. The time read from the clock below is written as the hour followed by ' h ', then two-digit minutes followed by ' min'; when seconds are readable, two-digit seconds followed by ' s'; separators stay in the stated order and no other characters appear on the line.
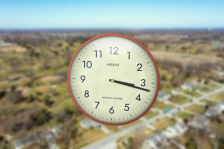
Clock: 3 h 17 min
